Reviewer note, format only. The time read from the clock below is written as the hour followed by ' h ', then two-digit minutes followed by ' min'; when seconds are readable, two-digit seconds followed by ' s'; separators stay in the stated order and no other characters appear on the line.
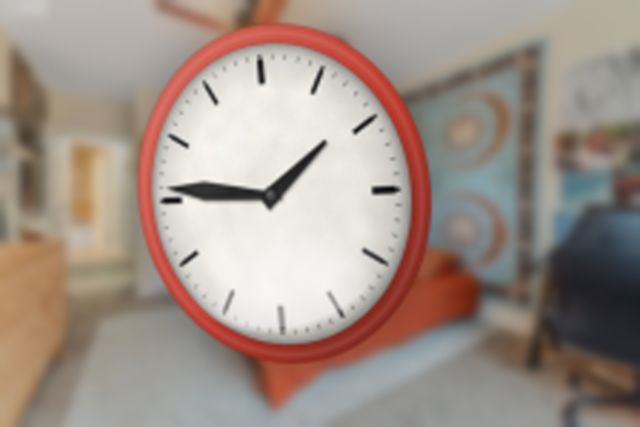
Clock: 1 h 46 min
